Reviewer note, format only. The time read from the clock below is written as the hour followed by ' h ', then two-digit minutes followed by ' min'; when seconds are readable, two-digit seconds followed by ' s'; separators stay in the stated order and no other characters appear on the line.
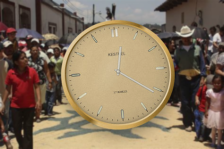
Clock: 12 h 21 min
